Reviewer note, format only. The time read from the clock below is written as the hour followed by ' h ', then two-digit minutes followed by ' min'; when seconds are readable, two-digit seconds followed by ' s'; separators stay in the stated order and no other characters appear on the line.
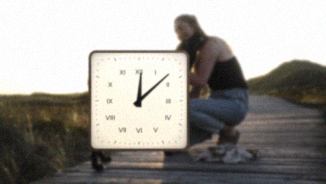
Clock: 12 h 08 min
